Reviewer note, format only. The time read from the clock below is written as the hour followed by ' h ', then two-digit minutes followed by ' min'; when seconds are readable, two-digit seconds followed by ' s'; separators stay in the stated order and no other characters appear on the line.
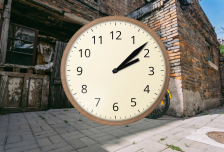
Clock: 2 h 08 min
